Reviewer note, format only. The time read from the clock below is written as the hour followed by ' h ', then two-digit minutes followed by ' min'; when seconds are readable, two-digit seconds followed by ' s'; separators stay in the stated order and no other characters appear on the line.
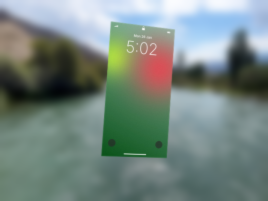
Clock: 5 h 02 min
